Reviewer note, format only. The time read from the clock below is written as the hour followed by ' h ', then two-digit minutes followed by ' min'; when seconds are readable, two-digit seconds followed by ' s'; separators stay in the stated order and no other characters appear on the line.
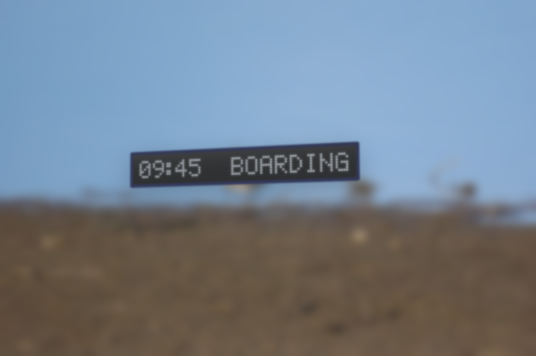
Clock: 9 h 45 min
